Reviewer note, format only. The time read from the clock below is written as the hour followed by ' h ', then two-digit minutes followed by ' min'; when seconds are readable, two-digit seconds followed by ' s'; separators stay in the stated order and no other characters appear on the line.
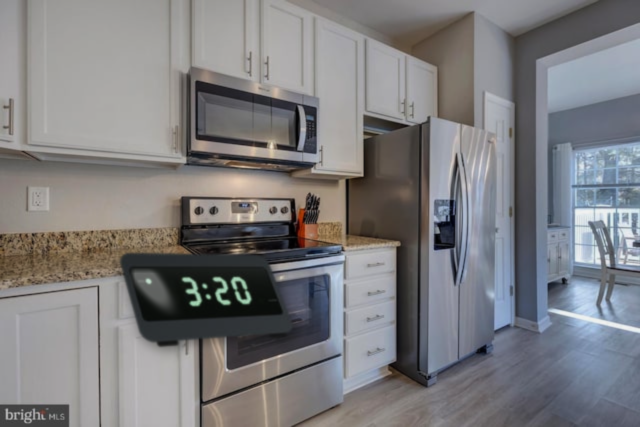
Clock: 3 h 20 min
